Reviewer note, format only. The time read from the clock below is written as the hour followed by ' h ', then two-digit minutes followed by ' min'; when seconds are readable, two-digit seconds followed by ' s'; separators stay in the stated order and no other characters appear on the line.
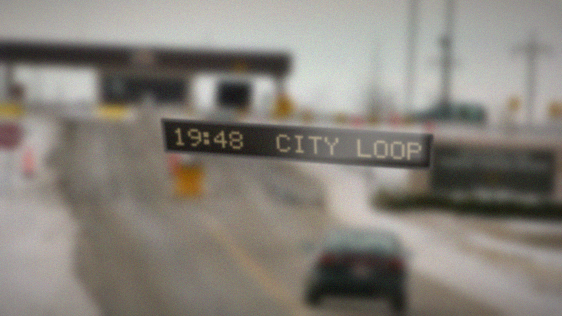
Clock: 19 h 48 min
